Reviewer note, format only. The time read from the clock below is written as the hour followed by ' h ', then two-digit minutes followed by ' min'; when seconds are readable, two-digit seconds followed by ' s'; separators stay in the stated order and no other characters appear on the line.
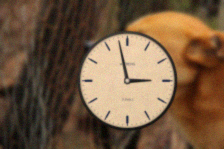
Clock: 2 h 58 min
